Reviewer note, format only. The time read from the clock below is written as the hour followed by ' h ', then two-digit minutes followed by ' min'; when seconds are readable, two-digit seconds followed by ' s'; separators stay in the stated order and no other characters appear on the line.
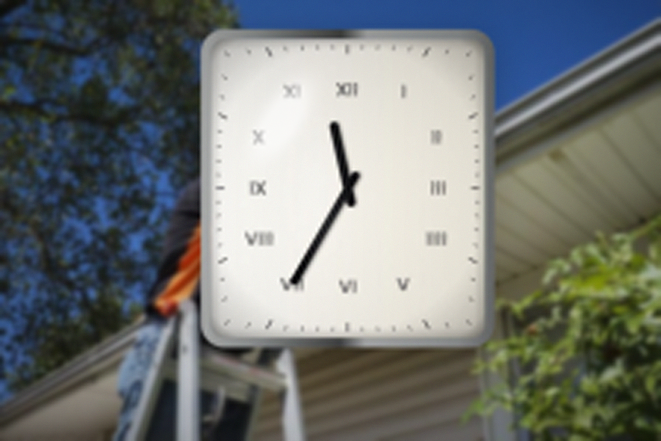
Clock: 11 h 35 min
